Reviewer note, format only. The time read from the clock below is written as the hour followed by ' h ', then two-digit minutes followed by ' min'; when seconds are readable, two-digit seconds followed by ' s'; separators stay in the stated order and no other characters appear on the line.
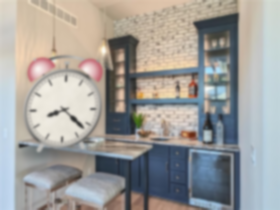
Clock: 8 h 22 min
